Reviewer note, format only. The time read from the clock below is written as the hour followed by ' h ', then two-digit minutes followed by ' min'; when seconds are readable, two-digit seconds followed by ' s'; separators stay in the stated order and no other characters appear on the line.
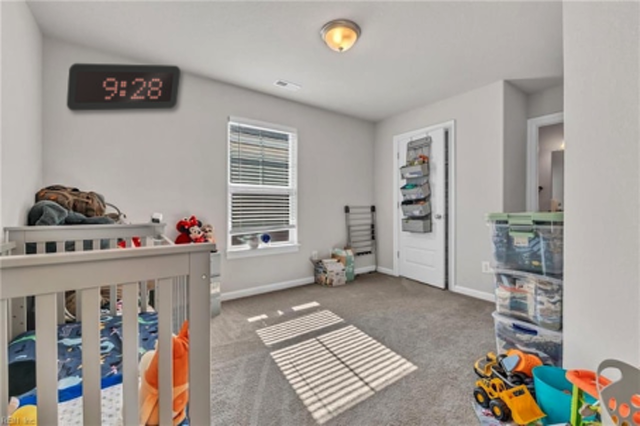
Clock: 9 h 28 min
